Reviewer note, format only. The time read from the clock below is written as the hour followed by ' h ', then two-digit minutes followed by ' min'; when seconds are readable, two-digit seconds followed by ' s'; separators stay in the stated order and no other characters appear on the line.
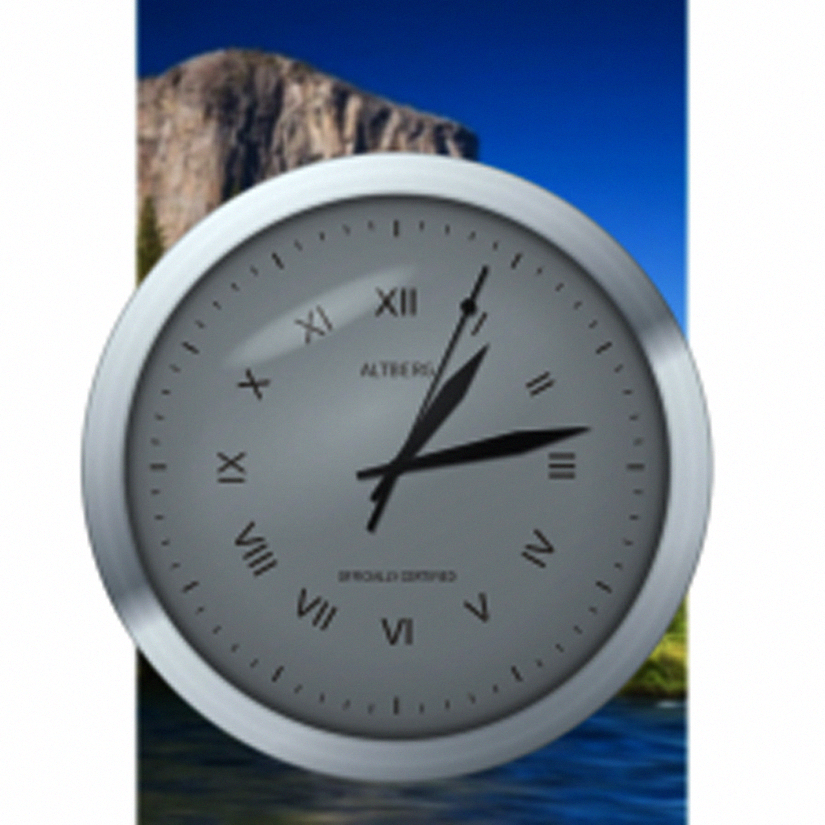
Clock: 1 h 13 min 04 s
